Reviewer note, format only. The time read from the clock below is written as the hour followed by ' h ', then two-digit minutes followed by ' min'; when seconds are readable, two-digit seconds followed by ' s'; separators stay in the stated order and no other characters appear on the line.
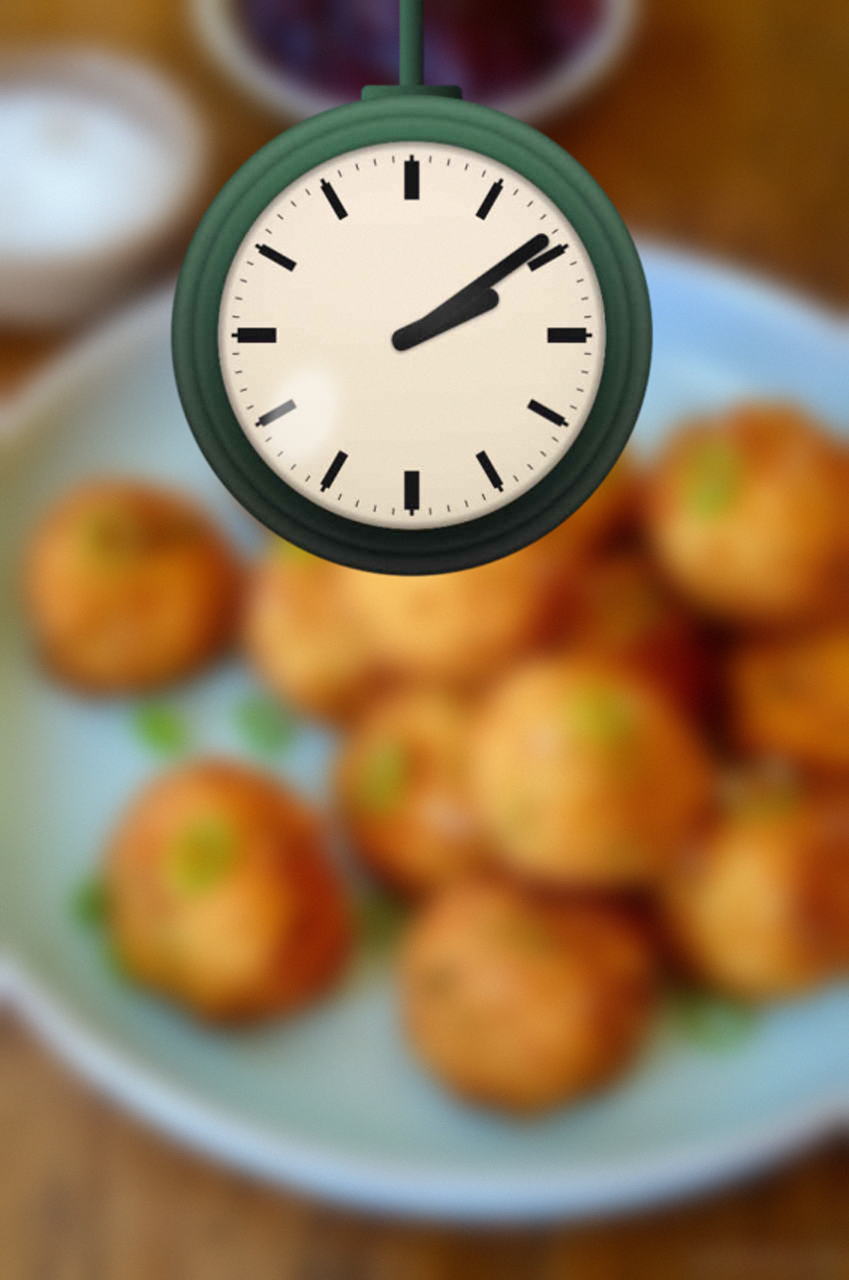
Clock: 2 h 09 min
